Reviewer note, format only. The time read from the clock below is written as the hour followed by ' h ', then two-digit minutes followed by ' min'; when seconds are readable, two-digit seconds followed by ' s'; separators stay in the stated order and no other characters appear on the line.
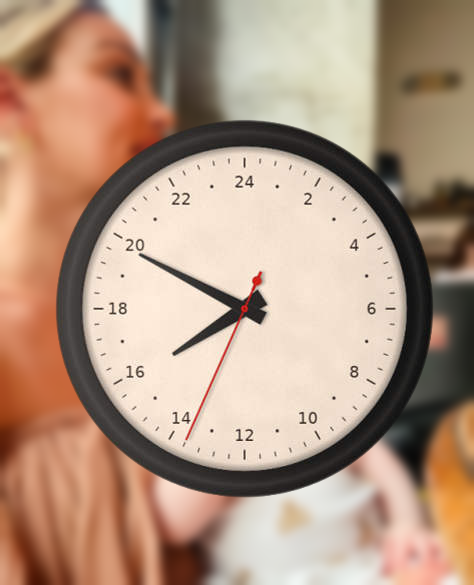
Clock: 15 h 49 min 34 s
